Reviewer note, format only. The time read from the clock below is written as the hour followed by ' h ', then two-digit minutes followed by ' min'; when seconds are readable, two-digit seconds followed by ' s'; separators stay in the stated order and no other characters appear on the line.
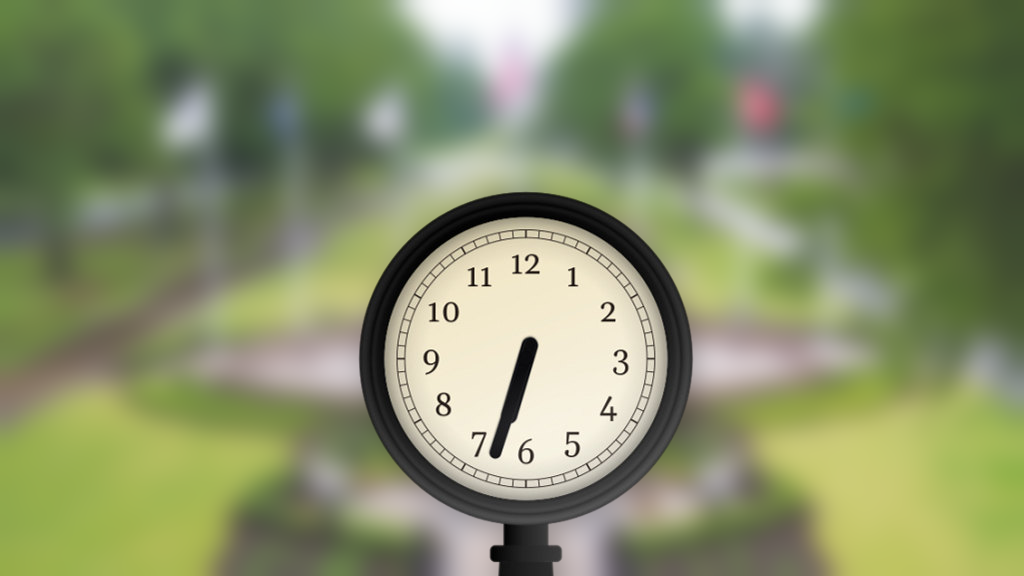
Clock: 6 h 33 min
